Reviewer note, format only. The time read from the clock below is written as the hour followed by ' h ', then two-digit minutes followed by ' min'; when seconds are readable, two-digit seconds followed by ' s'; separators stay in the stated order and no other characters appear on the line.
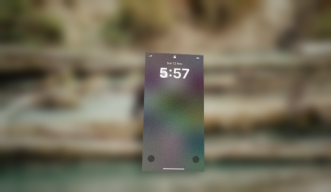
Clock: 5 h 57 min
